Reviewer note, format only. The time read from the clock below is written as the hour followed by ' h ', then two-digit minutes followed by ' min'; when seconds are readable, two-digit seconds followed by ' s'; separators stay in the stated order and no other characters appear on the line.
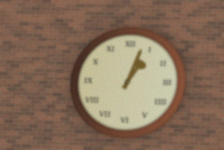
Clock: 1 h 03 min
